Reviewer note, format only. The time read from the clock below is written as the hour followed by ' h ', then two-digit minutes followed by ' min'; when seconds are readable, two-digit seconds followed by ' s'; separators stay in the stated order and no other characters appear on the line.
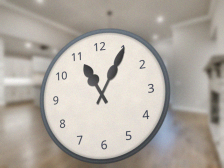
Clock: 11 h 05 min
